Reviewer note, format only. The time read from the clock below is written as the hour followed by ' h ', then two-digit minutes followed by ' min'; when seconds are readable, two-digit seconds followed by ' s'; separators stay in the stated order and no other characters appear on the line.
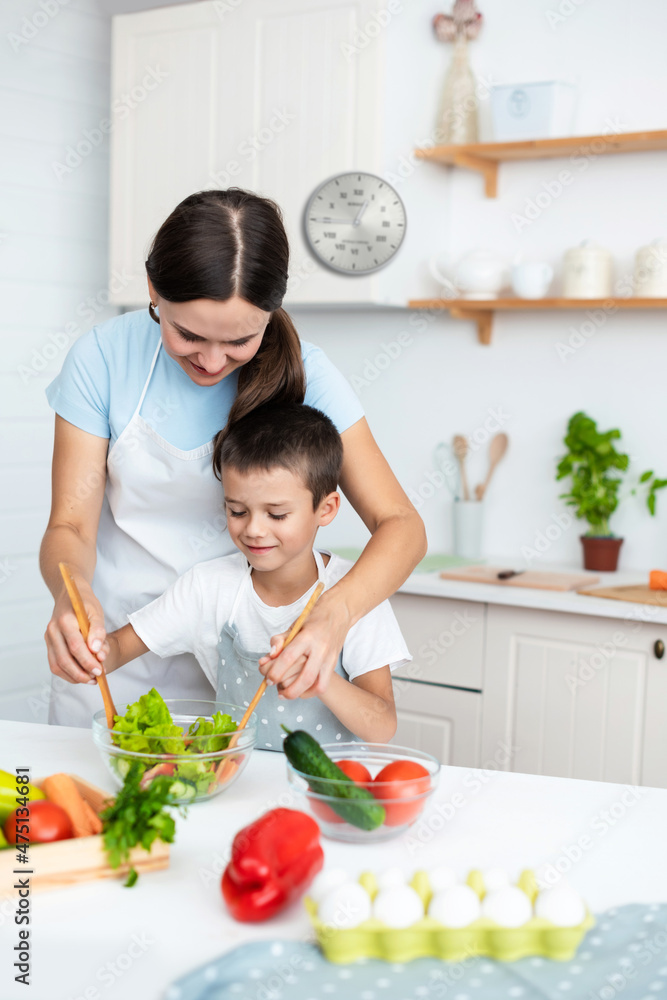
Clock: 12 h 45 min
